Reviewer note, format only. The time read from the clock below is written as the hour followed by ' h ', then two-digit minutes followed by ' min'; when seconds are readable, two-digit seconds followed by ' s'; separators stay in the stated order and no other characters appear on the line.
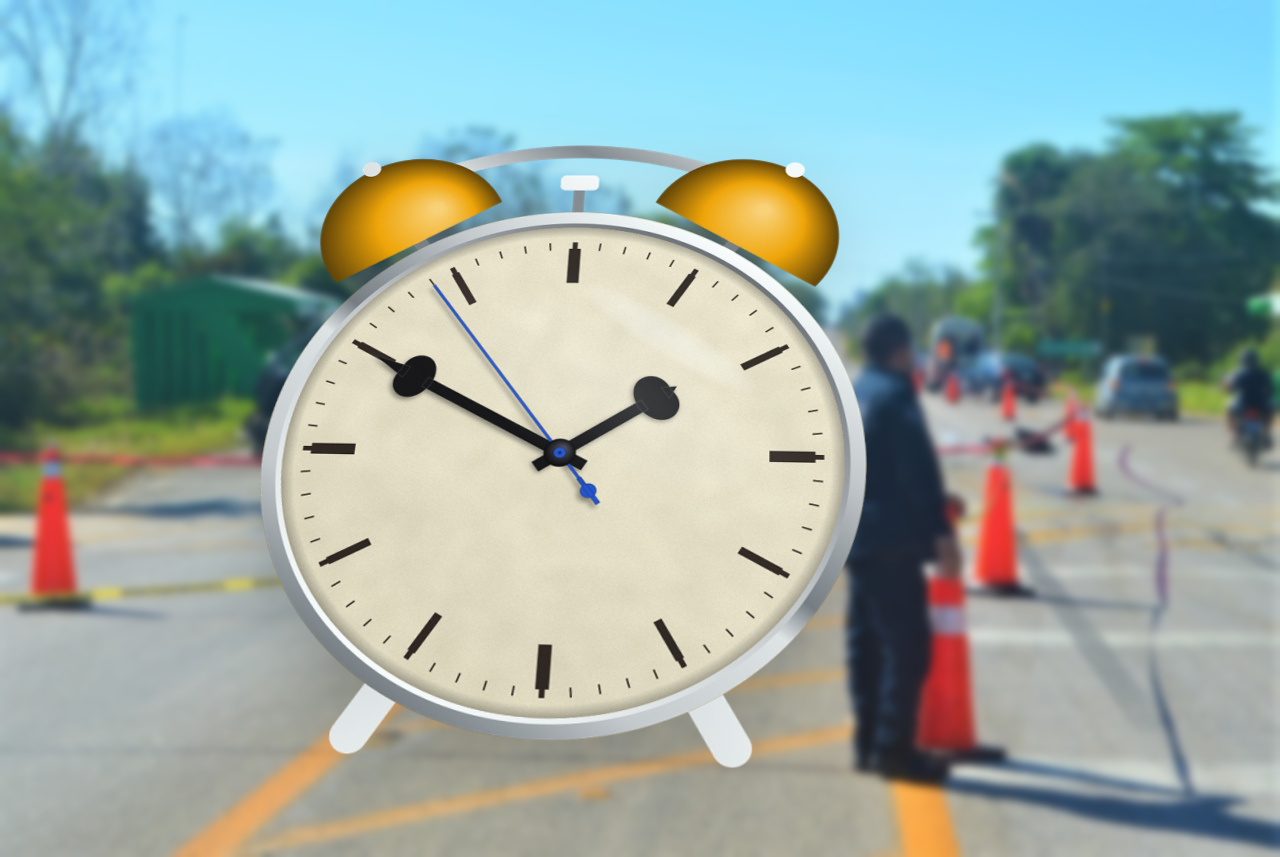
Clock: 1 h 49 min 54 s
